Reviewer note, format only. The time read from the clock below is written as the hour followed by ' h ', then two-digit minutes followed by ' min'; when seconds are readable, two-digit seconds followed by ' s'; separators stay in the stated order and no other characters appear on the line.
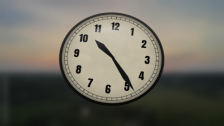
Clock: 10 h 24 min
